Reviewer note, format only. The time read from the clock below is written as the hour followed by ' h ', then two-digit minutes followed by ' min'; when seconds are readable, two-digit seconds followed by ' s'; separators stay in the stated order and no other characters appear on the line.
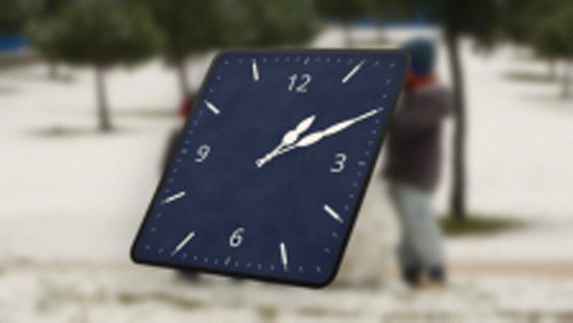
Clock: 1 h 10 min
